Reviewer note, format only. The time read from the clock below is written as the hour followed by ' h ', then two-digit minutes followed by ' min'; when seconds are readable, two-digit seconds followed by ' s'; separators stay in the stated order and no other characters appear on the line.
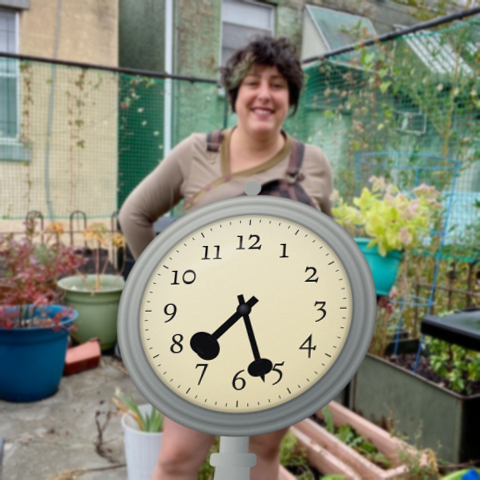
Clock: 7 h 27 min
